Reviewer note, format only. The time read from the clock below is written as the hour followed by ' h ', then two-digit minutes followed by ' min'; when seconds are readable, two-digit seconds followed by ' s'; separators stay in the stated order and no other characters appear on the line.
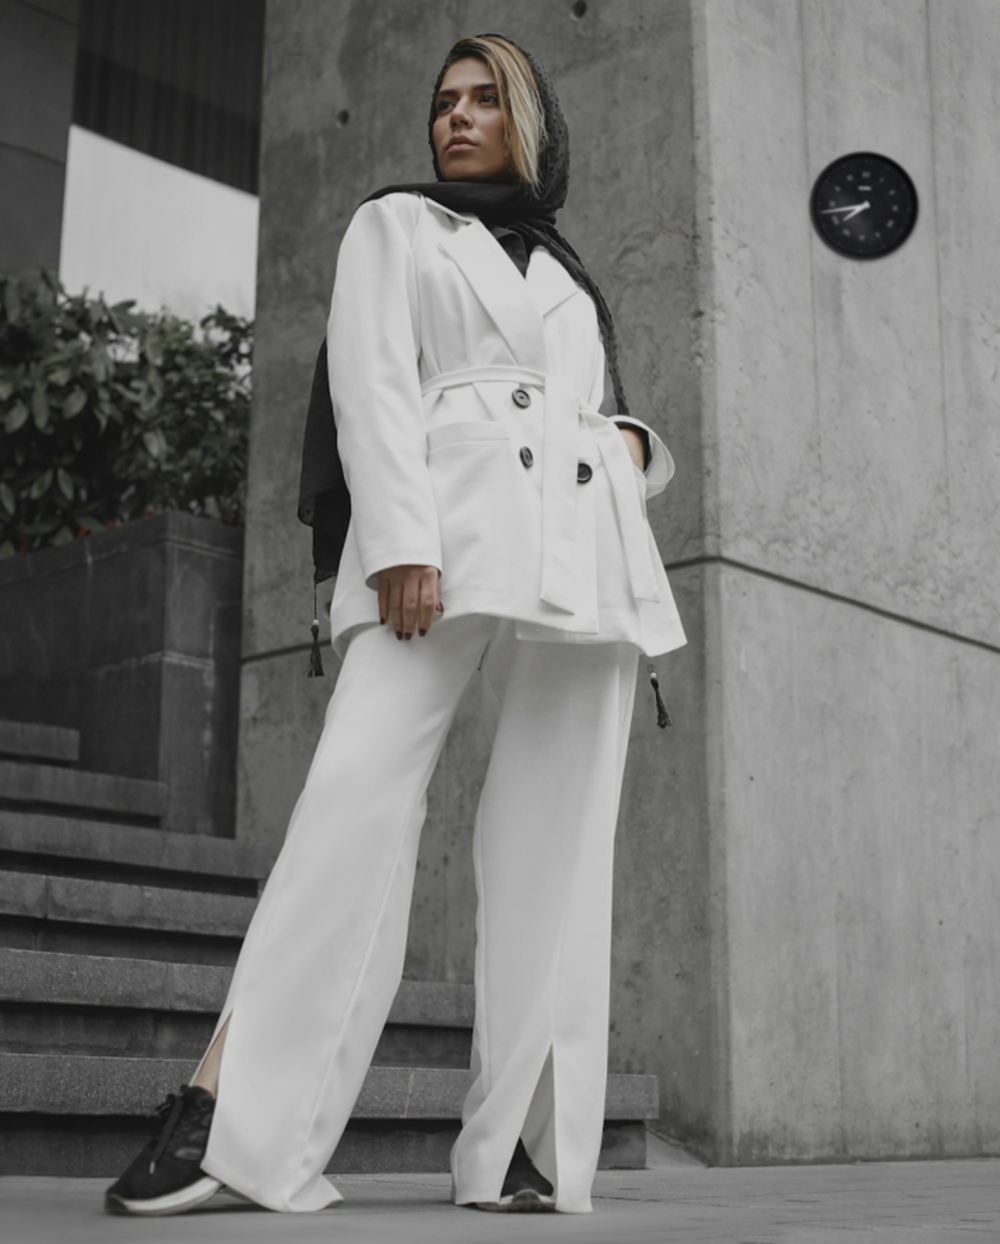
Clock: 7 h 43 min
